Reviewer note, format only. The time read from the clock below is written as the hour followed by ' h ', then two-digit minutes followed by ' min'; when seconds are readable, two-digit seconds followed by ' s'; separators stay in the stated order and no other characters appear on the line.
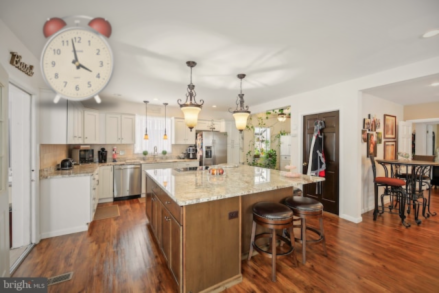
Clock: 3 h 58 min
